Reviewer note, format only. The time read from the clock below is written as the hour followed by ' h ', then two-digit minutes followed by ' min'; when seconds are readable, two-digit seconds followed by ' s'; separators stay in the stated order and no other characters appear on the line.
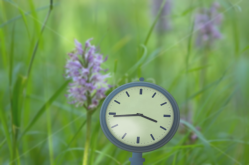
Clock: 3 h 44 min
